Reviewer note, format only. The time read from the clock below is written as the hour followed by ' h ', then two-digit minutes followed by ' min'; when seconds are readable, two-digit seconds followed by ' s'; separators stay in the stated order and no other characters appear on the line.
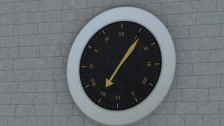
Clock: 7 h 06 min
